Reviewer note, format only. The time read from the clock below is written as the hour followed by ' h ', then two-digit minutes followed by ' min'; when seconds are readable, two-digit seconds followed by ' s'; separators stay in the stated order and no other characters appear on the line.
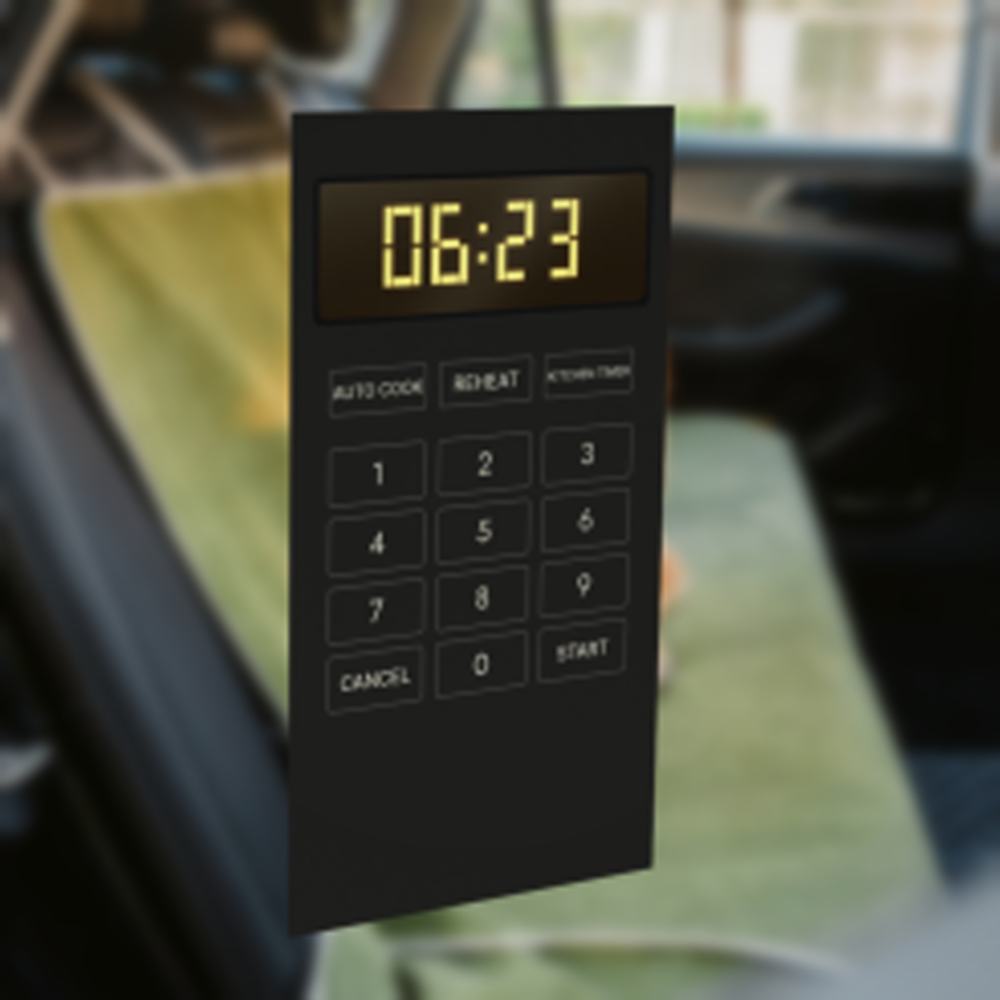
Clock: 6 h 23 min
